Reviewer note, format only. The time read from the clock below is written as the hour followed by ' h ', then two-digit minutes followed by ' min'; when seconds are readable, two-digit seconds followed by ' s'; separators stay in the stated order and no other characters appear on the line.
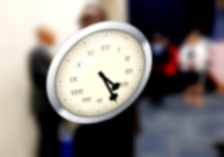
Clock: 4 h 25 min
